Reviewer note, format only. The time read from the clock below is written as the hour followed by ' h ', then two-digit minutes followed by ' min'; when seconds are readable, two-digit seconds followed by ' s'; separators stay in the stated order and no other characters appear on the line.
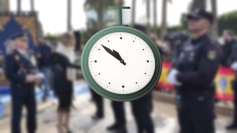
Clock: 10 h 52 min
